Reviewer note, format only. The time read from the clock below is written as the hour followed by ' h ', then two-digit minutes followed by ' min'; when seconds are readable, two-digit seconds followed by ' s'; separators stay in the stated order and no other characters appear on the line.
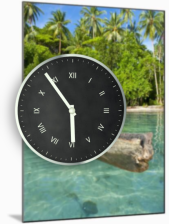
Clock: 5 h 54 min
